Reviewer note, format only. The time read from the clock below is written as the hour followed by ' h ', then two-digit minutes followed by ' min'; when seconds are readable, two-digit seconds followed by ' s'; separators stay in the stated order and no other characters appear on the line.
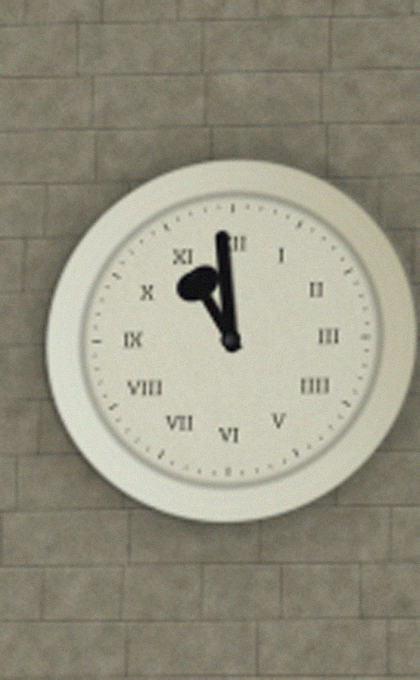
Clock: 10 h 59 min
